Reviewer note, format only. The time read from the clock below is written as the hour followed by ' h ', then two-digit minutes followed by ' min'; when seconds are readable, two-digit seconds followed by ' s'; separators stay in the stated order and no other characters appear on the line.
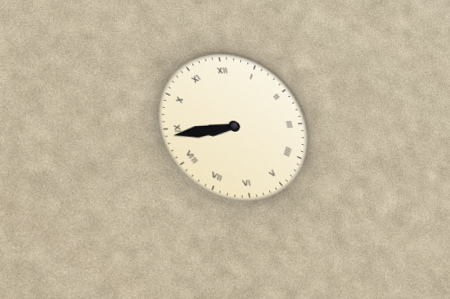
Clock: 8 h 44 min
